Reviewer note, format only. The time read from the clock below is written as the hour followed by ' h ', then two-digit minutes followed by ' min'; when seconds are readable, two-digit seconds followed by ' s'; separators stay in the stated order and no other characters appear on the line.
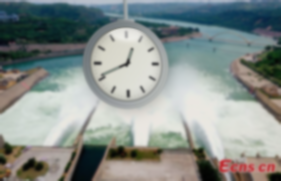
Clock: 12 h 41 min
